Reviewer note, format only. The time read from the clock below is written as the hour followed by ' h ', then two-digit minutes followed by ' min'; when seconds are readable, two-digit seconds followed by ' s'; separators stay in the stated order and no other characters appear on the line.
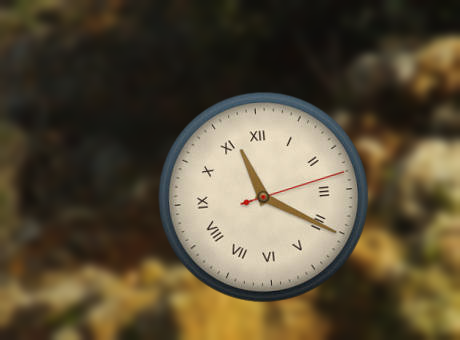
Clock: 11 h 20 min 13 s
